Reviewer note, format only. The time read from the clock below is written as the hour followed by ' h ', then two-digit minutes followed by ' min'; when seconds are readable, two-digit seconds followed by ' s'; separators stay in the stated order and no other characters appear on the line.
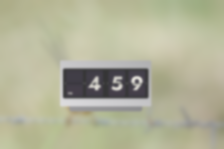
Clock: 4 h 59 min
